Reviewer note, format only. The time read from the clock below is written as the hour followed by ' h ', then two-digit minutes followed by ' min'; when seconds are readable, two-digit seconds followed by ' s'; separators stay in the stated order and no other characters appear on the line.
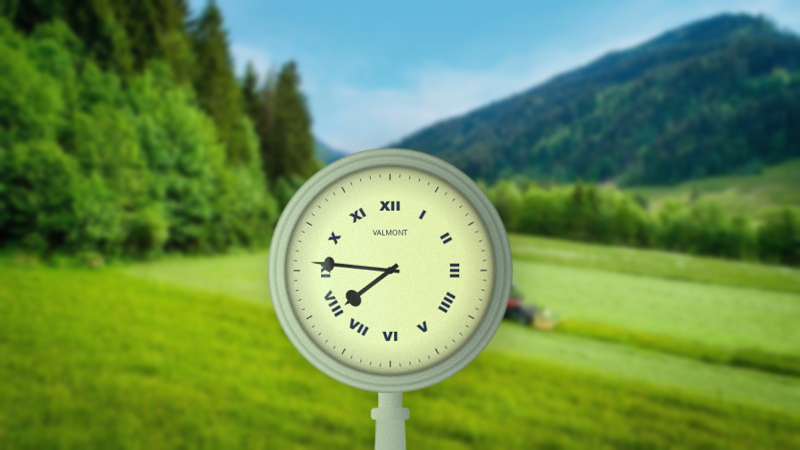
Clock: 7 h 46 min
